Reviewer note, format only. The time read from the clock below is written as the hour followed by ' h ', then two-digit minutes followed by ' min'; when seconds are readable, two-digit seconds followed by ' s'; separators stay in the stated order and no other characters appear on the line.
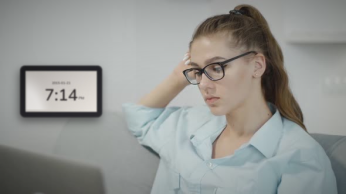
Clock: 7 h 14 min
